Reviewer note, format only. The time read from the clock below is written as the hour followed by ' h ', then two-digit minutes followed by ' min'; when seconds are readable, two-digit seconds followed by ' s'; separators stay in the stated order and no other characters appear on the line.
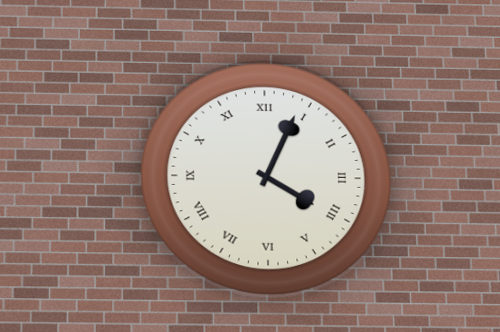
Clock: 4 h 04 min
